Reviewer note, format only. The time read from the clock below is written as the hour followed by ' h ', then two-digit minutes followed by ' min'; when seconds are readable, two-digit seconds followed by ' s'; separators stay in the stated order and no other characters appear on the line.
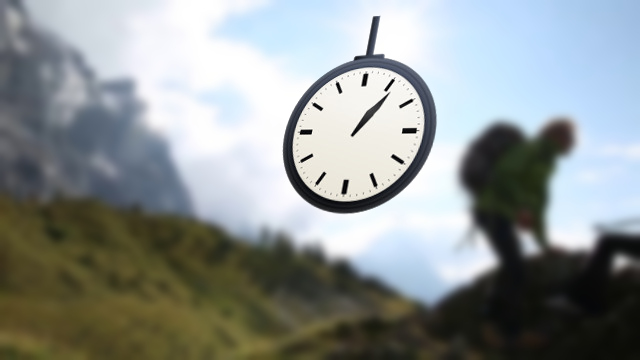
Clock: 1 h 06 min
